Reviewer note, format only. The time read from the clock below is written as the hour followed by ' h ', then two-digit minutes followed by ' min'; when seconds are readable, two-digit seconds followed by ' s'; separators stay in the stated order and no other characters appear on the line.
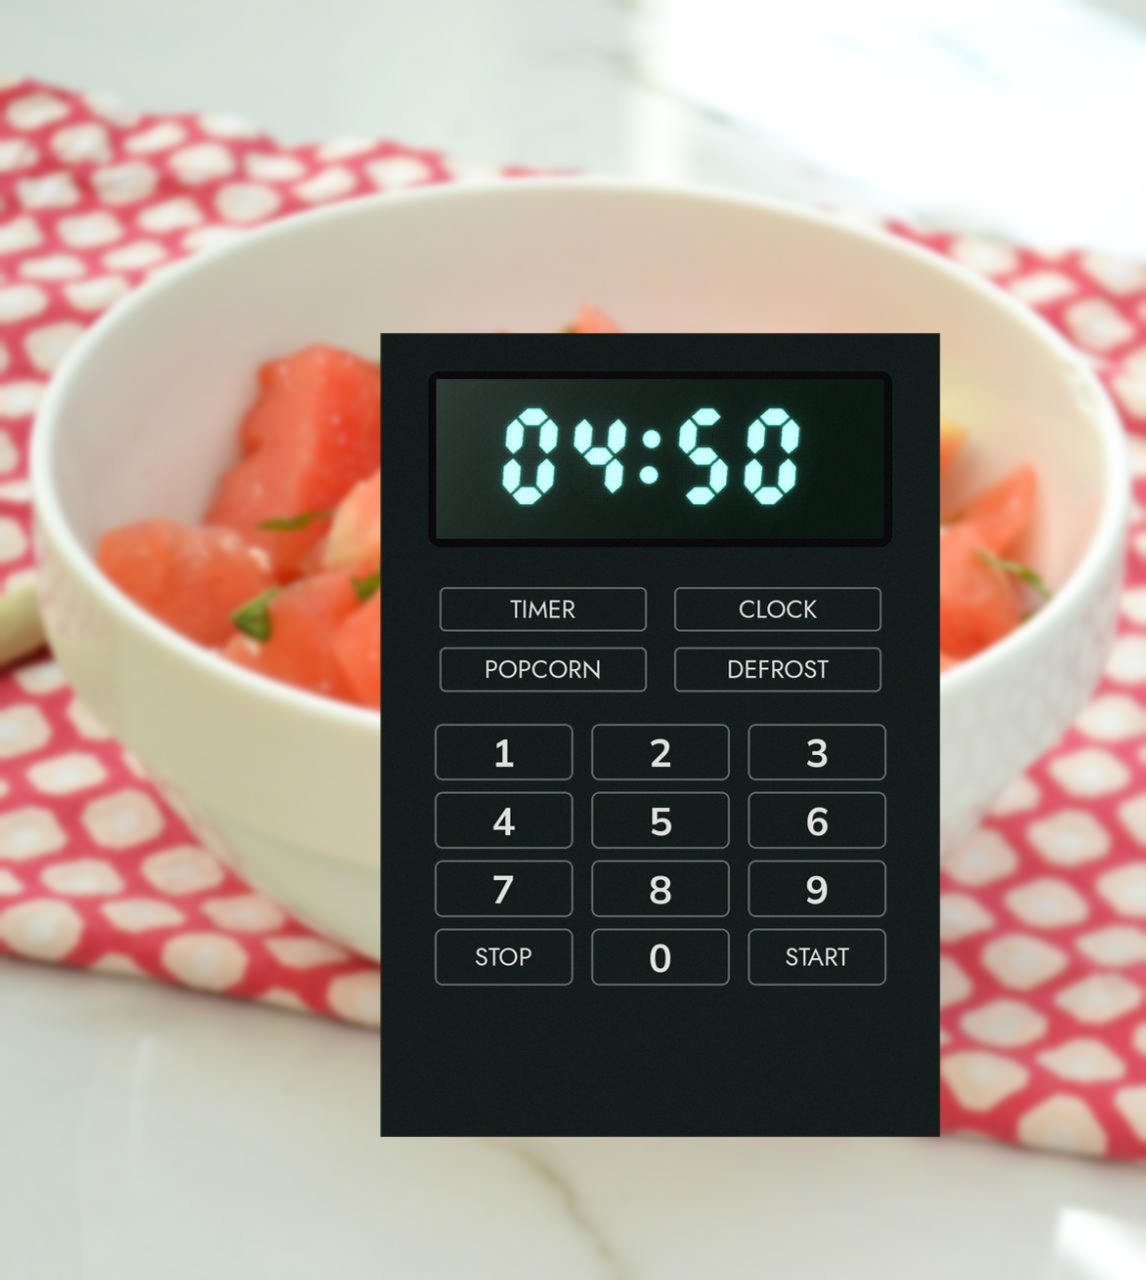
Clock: 4 h 50 min
